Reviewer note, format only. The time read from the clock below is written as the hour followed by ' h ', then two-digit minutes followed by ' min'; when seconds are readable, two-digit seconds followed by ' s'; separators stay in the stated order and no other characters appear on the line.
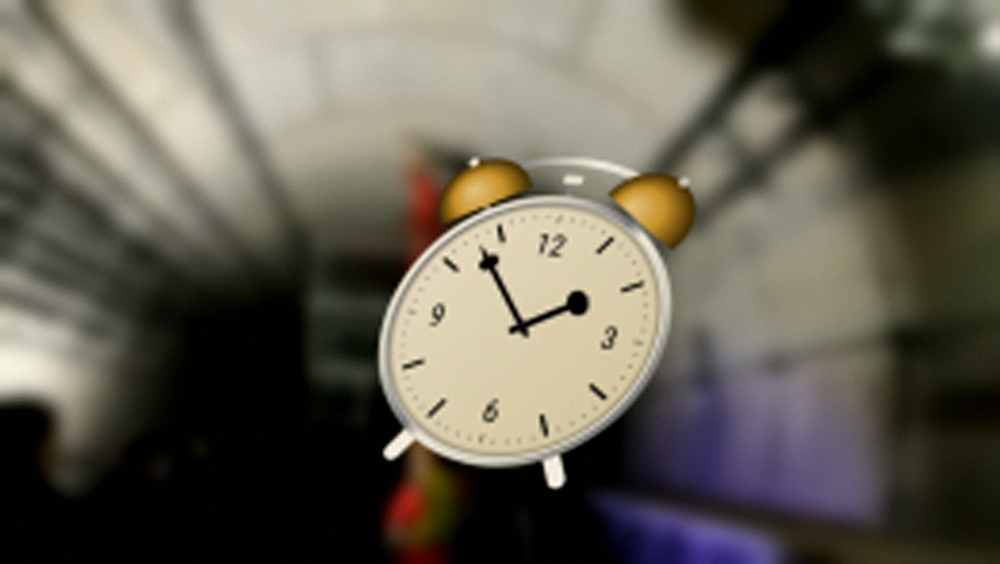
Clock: 1 h 53 min
